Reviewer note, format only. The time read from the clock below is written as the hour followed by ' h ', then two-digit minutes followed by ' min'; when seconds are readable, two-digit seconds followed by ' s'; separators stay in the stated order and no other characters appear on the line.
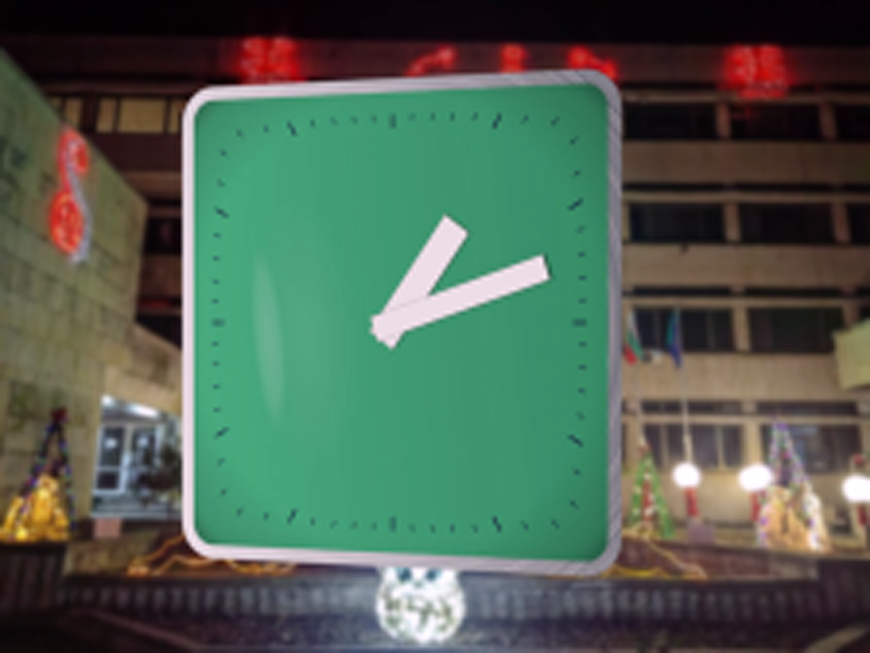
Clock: 1 h 12 min
